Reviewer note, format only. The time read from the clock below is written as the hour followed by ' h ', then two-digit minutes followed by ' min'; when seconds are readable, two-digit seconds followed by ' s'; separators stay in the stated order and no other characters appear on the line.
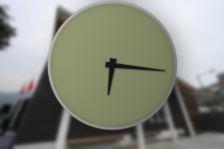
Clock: 6 h 16 min
